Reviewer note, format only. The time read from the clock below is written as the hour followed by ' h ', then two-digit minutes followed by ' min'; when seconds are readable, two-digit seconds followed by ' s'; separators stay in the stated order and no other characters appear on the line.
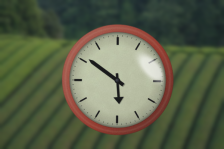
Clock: 5 h 51 min
